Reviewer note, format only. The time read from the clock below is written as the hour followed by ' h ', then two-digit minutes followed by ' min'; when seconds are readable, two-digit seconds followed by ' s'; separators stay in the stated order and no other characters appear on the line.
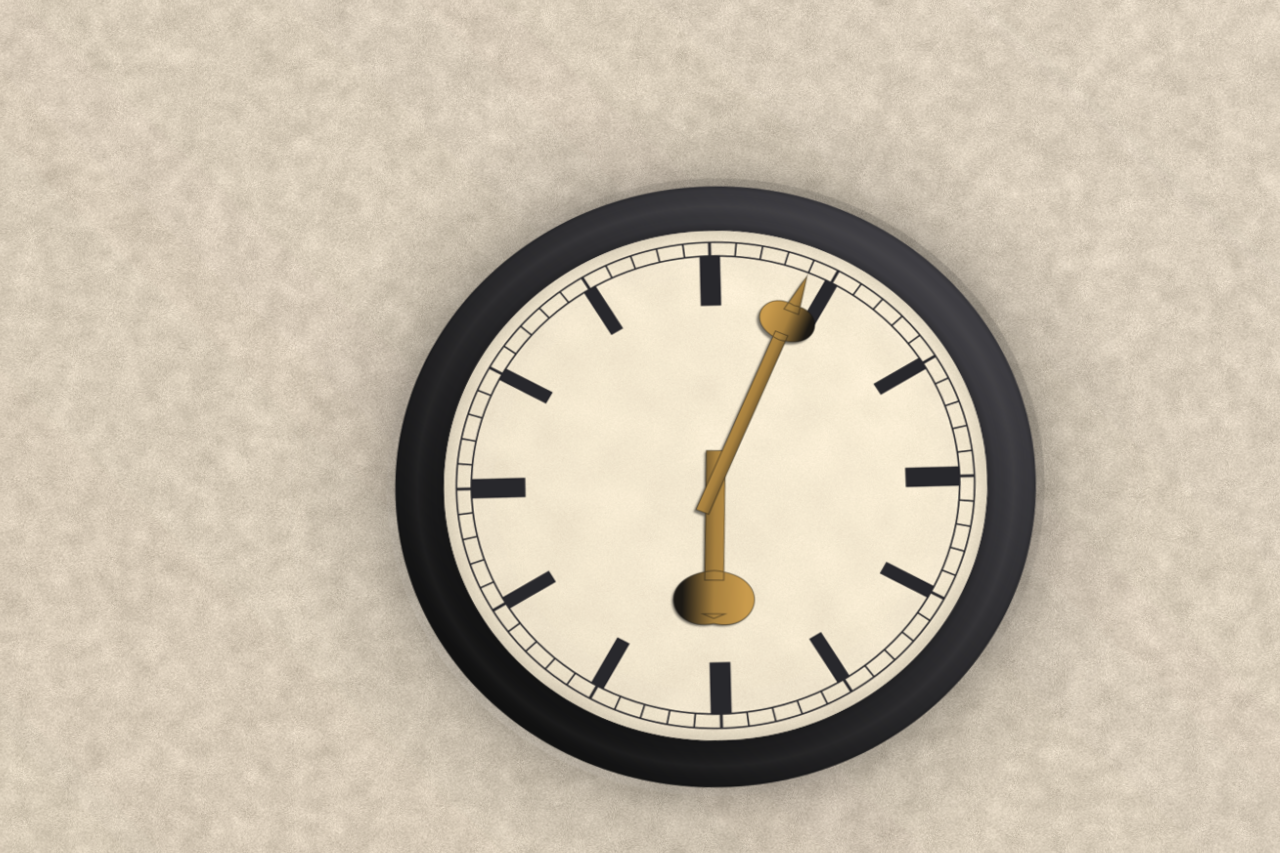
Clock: 6 h 04 min
